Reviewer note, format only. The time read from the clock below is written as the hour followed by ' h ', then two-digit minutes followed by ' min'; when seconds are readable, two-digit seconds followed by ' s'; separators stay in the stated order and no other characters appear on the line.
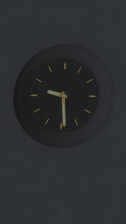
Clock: 9 h 29 min
